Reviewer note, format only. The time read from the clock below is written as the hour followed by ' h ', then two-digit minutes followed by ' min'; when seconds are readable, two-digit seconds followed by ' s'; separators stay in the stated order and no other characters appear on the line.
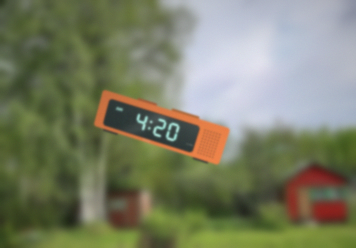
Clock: 4 h 20 min
